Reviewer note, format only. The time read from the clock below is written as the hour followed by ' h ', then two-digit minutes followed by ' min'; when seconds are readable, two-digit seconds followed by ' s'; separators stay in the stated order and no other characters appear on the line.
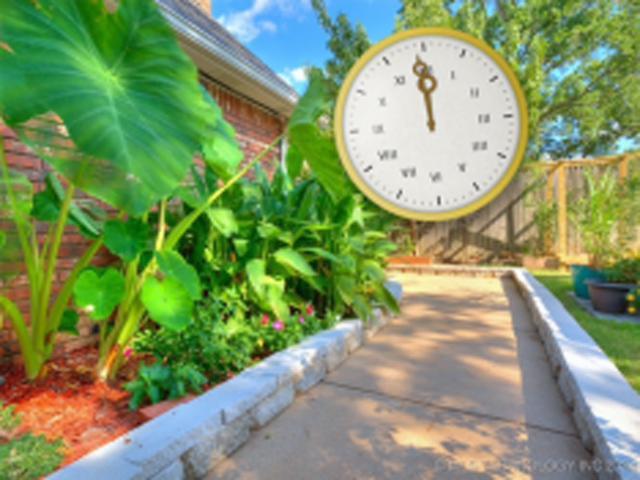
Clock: 11 h 59 min
